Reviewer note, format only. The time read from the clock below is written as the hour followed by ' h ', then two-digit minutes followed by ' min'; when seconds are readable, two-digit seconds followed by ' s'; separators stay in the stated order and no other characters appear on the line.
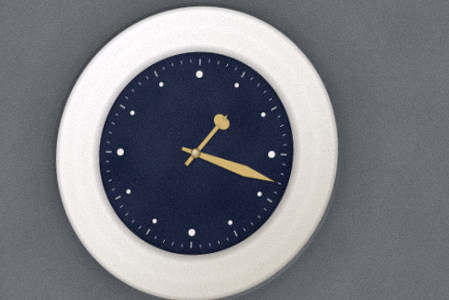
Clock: 1 h 18 min
